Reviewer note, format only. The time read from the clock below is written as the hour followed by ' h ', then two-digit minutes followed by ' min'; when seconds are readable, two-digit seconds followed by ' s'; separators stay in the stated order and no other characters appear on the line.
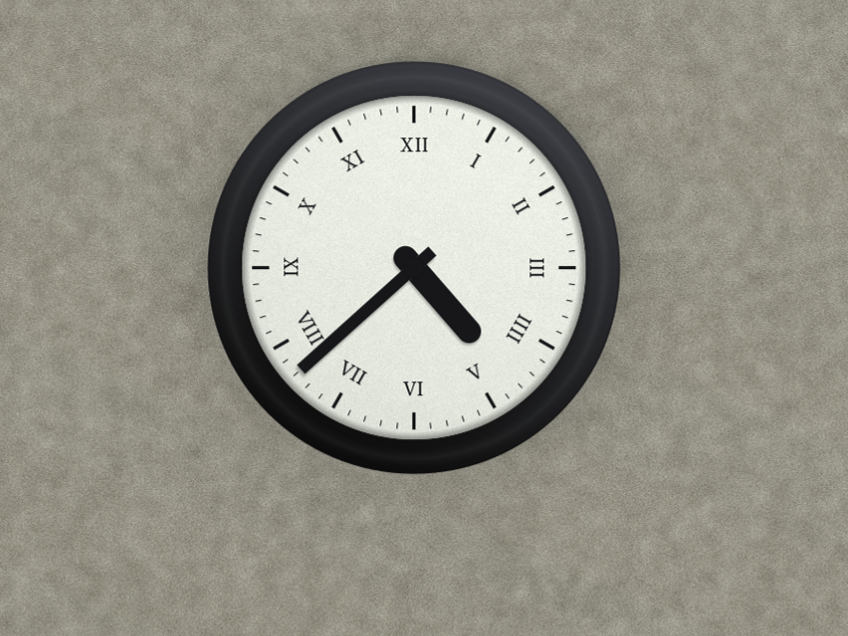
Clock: 4 h 38 min
